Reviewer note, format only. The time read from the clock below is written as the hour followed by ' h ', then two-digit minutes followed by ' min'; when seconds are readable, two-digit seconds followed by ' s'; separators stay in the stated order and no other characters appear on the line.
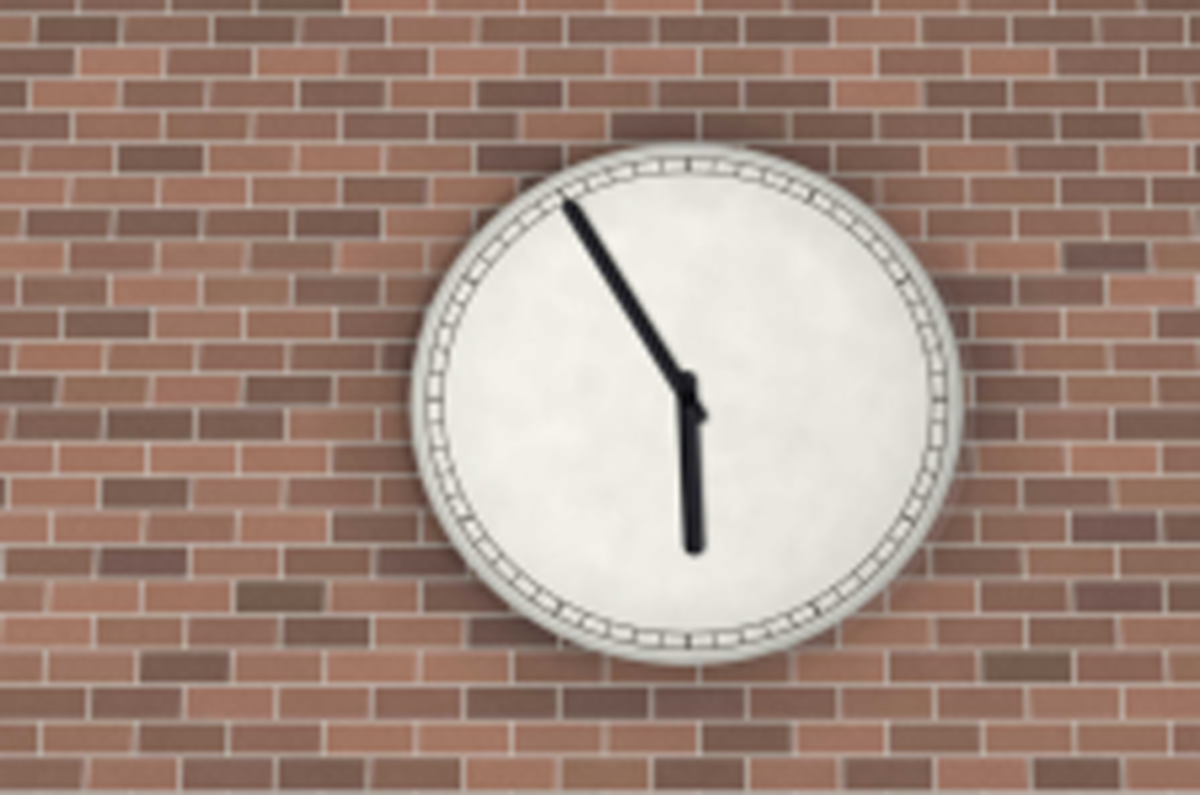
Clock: 5 h 55 min
